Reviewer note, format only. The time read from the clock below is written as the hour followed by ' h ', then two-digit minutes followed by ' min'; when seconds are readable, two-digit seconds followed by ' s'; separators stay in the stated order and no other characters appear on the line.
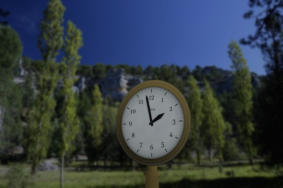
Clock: 1 h 58 min
